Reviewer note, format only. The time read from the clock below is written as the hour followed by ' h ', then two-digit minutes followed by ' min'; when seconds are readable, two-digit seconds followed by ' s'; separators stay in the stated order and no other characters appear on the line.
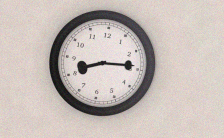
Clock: 8 h 14 min
